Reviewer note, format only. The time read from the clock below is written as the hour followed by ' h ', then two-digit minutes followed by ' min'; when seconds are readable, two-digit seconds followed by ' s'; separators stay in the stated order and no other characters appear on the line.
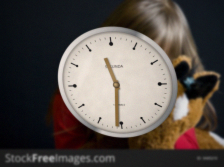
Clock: 11 h 31 min
